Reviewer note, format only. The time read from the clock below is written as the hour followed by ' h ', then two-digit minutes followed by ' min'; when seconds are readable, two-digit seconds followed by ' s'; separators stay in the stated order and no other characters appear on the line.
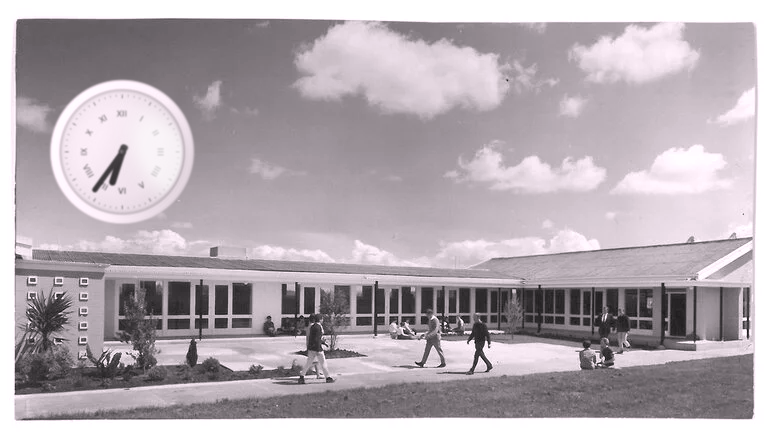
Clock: 6 h 36 min
